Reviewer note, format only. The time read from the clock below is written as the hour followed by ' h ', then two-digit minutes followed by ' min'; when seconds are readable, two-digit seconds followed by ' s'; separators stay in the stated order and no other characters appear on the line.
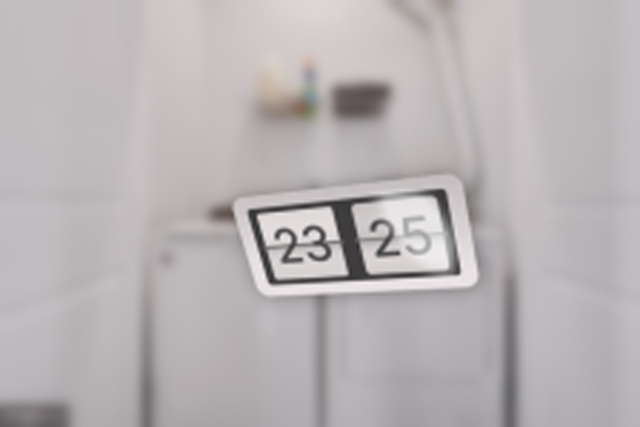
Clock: 23 h 25 min
